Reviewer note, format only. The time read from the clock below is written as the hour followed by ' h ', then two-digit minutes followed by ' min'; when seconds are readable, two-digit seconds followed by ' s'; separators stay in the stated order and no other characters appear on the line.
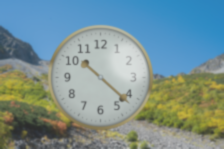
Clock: 10 h 22 min
